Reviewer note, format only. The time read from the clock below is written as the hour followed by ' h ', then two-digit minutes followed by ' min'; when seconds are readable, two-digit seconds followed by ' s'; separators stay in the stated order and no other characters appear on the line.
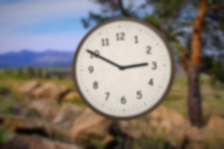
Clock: 2 h 50 min
